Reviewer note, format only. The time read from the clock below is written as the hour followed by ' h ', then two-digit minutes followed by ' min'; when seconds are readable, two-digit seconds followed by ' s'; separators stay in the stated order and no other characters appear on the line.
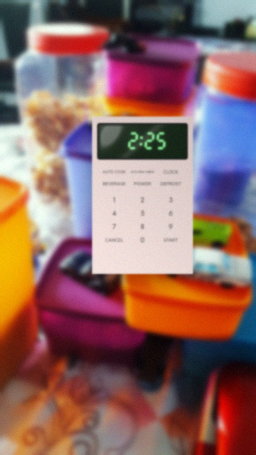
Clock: 2 h 25 min
